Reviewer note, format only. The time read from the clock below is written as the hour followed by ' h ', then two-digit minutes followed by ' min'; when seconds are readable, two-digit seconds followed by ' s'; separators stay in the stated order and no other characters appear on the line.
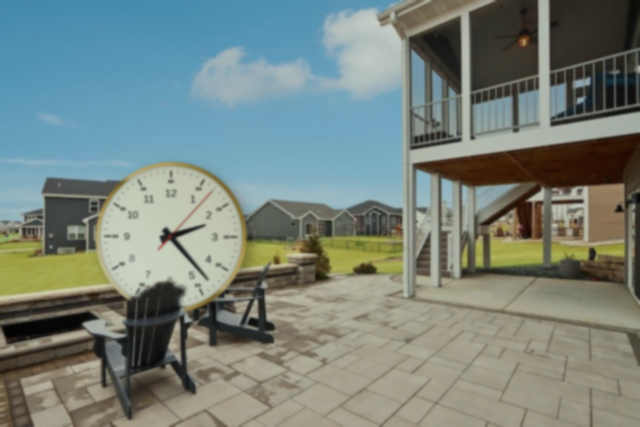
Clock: 2 h 23 min 07 s
